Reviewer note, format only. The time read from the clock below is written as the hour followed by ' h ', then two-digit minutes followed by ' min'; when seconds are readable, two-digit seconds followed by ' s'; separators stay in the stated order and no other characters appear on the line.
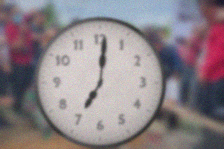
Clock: 7 h 01 min
